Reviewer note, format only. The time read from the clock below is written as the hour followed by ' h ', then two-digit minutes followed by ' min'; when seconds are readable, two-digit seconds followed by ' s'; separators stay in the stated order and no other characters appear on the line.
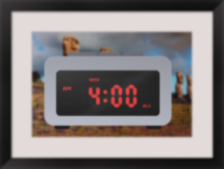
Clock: 4 h 00 min
